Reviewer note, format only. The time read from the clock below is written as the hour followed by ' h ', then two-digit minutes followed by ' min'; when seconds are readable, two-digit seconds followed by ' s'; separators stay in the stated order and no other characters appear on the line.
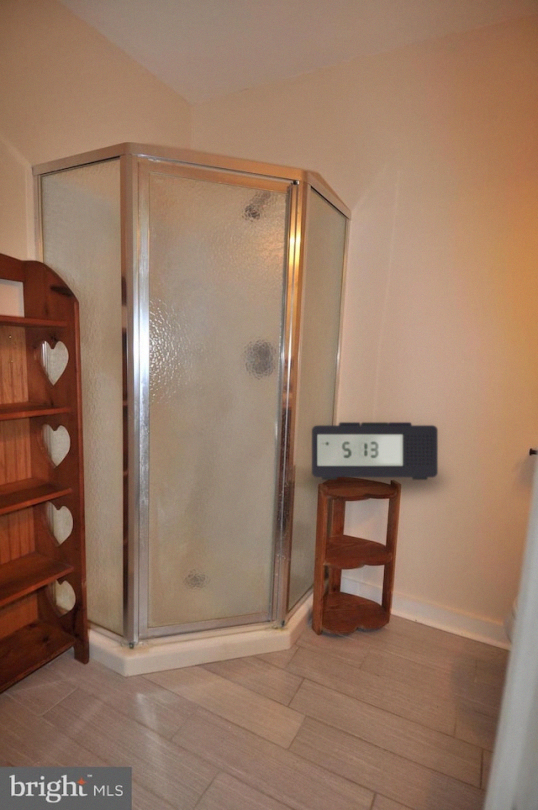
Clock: 5 h 13 min
